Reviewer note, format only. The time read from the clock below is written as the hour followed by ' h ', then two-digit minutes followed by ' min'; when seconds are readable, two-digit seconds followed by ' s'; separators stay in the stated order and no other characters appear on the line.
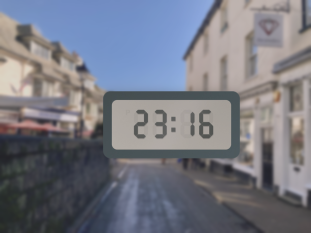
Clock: 23 h 16 min
